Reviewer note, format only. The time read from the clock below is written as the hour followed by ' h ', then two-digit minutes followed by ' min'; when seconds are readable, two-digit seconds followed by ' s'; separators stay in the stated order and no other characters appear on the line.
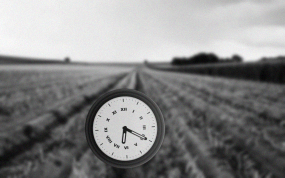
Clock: 6 h 20 min
